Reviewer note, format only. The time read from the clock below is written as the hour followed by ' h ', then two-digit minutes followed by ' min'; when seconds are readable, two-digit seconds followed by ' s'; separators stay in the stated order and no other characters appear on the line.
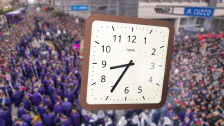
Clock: 8 h 35 min
